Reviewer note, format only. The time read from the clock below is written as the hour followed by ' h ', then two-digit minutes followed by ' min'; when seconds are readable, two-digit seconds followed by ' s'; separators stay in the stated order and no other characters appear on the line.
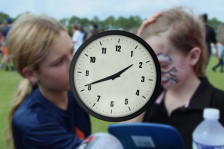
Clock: 1 h 41 min
